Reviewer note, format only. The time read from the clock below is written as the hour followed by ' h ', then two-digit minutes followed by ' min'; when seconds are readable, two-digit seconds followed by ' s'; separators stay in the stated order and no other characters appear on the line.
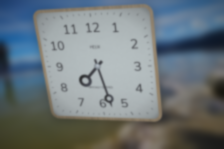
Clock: 7 h 28 min
